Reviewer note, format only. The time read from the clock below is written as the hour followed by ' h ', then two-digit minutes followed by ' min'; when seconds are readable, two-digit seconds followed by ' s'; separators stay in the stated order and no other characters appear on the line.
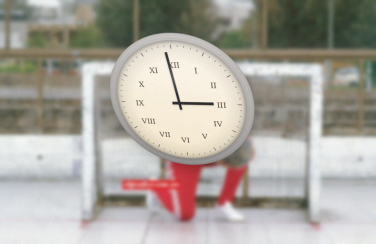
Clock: 2 h 59 min
